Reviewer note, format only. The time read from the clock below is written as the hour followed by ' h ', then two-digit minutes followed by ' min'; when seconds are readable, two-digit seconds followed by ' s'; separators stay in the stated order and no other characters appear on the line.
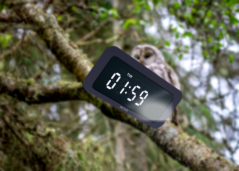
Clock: 1 h 59 min
